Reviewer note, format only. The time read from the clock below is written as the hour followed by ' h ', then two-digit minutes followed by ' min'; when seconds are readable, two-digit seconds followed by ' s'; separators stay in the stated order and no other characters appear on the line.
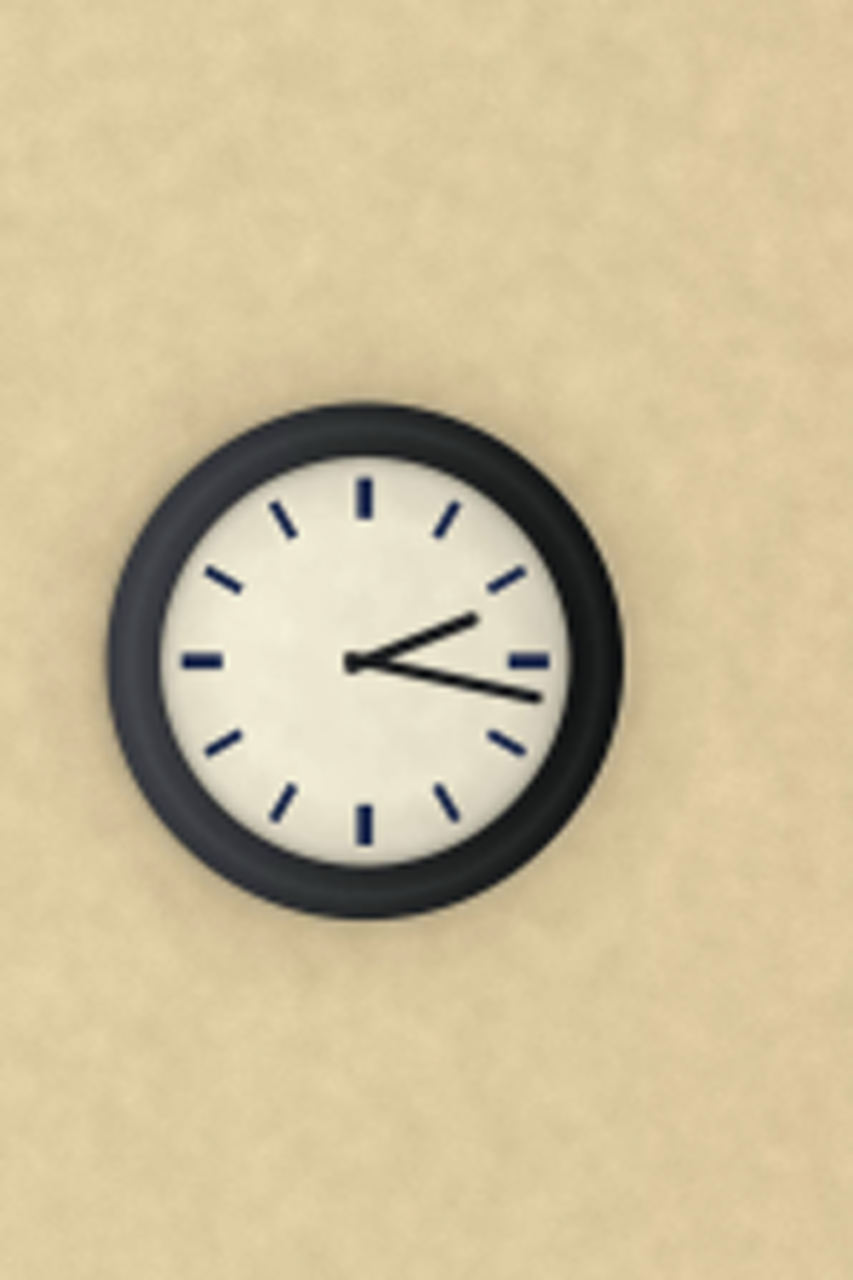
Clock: 2 h 17 min
